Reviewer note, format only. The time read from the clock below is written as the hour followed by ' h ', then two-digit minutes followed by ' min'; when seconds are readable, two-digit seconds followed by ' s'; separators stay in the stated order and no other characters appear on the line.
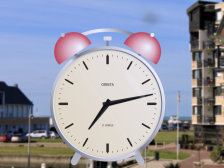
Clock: 7 h 13 min
